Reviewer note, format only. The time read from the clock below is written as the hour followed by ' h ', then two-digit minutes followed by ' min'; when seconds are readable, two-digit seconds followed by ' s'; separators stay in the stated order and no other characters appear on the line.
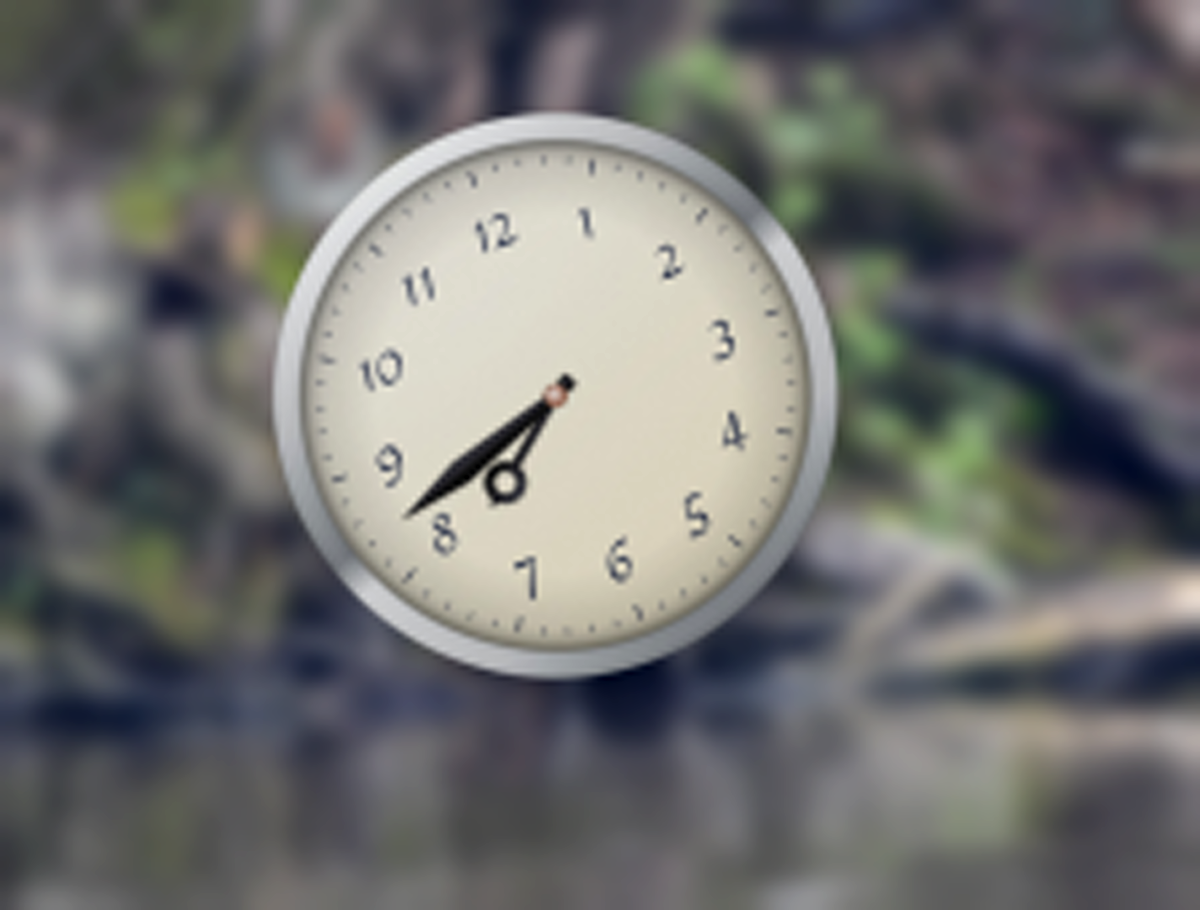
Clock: 7 h 42 min
